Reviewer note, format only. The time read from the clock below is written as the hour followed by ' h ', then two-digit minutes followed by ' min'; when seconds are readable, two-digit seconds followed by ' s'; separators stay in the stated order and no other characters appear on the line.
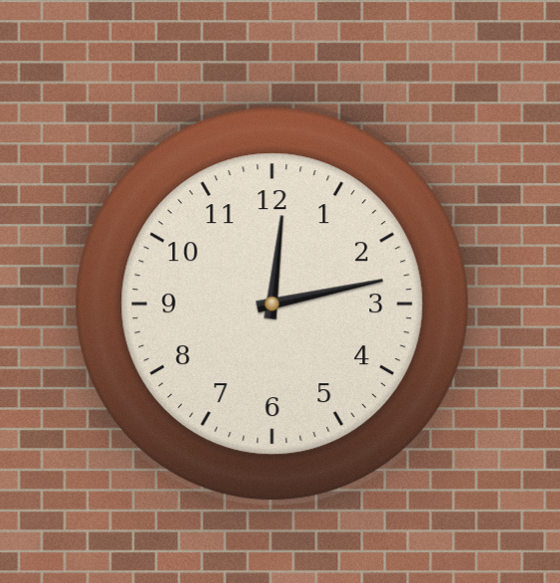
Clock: 12 h 13 min
